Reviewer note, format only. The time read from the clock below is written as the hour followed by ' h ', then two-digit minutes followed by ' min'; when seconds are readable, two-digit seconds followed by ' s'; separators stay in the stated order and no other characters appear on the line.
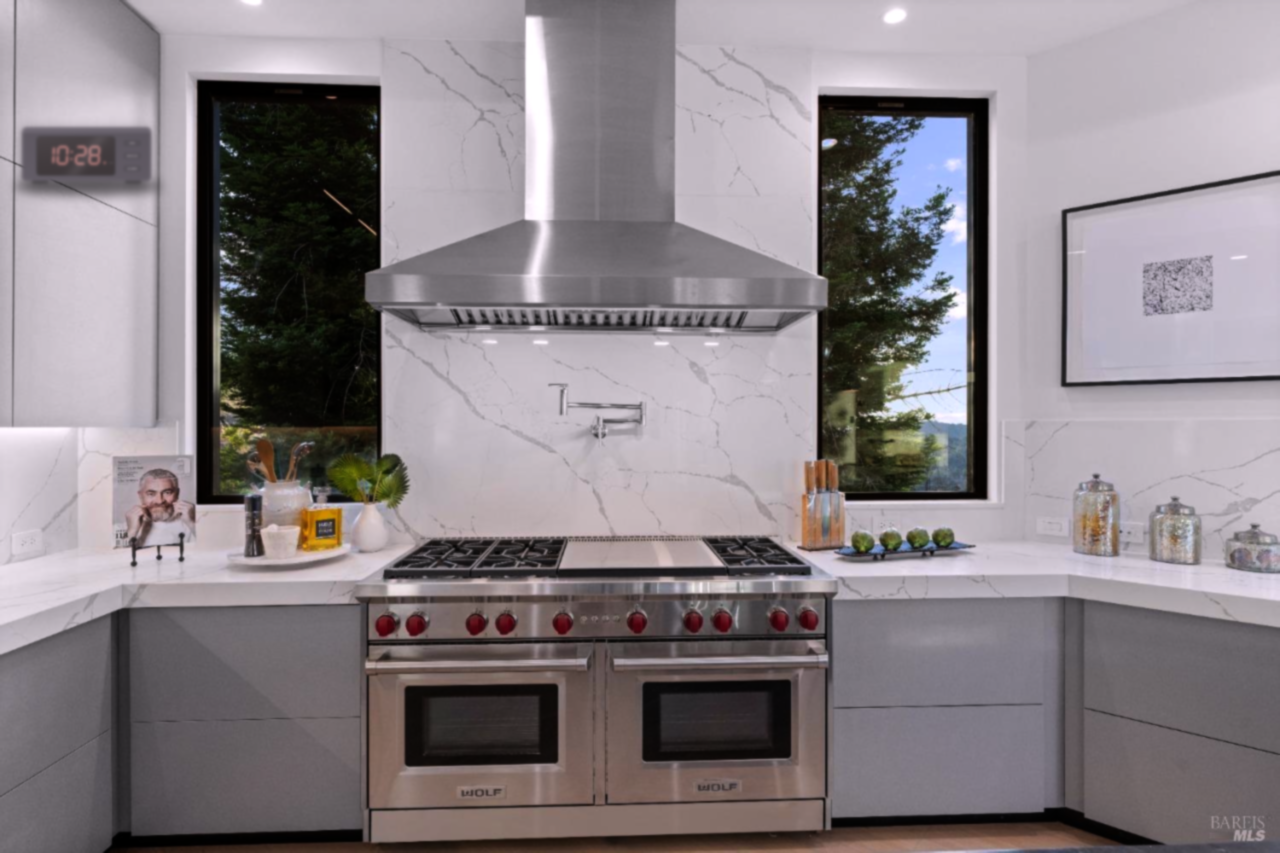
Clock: 10 h 28 min
